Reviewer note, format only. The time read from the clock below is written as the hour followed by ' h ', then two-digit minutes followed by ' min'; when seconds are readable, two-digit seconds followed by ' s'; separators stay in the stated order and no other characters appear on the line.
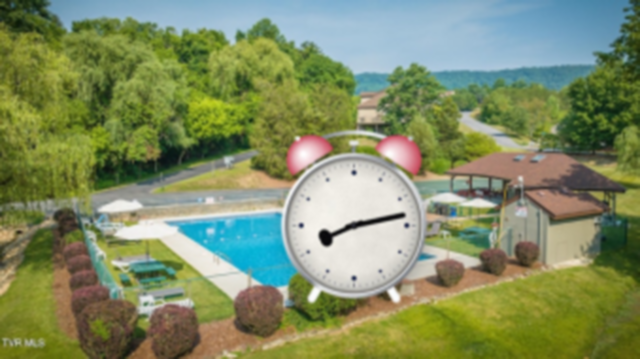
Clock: 8 h 13 min
